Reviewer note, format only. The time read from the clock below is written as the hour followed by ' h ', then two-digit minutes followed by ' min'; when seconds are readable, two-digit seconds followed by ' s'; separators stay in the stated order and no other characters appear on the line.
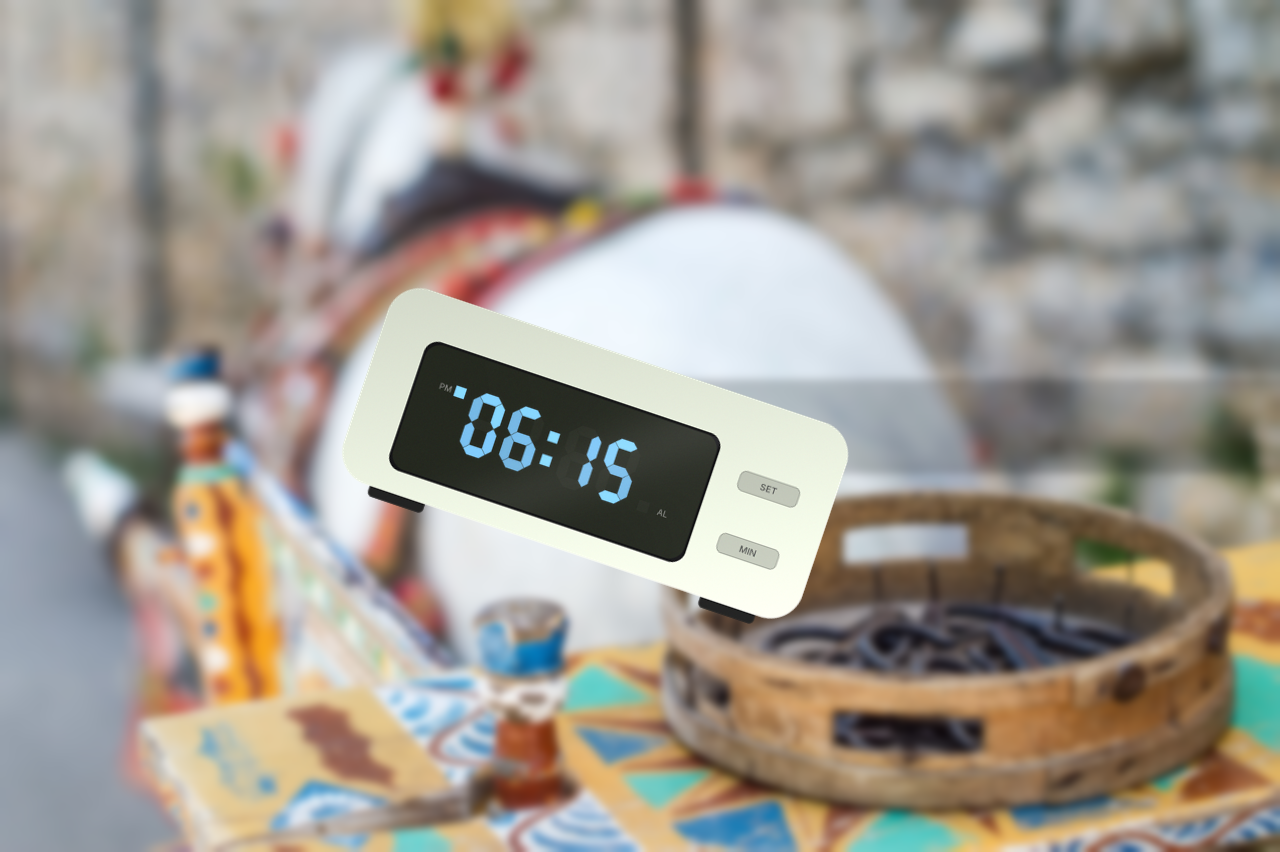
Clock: 6 h 15 min
